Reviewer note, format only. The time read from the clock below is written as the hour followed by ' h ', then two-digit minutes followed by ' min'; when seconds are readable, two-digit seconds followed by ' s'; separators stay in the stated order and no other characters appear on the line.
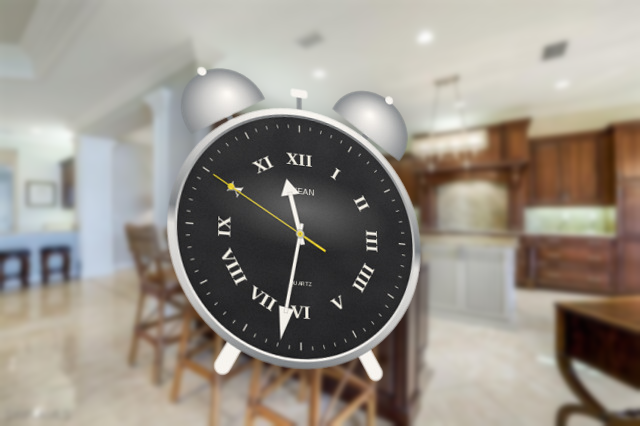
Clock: 11 h 31 min 50 s
